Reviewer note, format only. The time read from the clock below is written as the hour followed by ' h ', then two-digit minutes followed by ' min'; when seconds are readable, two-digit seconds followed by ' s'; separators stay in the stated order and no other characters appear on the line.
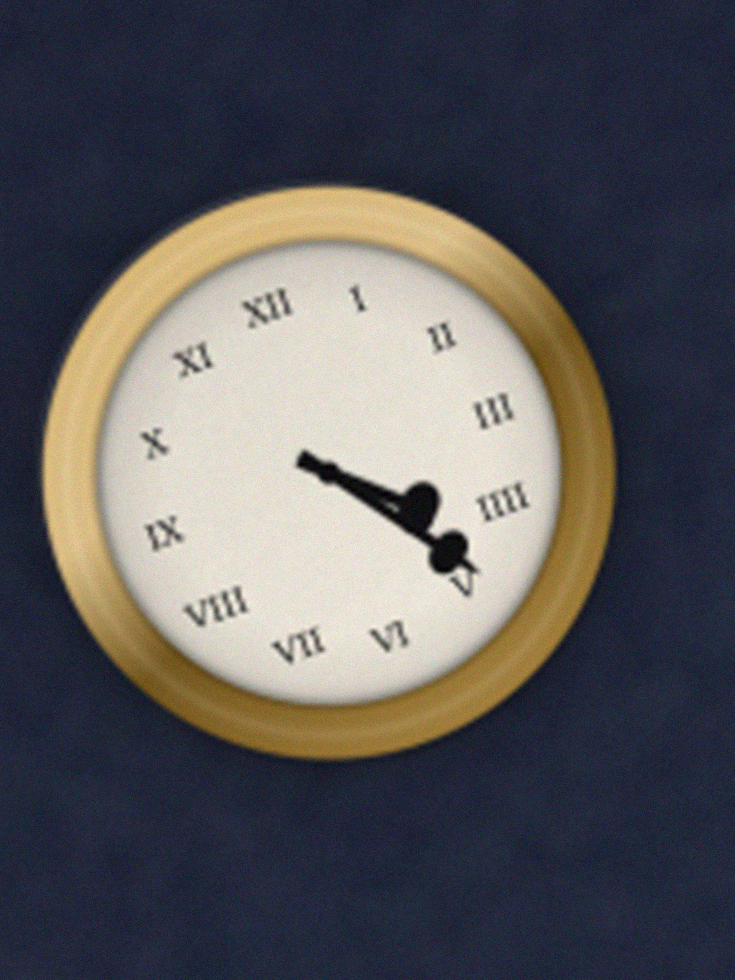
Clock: 4 h 24 min
